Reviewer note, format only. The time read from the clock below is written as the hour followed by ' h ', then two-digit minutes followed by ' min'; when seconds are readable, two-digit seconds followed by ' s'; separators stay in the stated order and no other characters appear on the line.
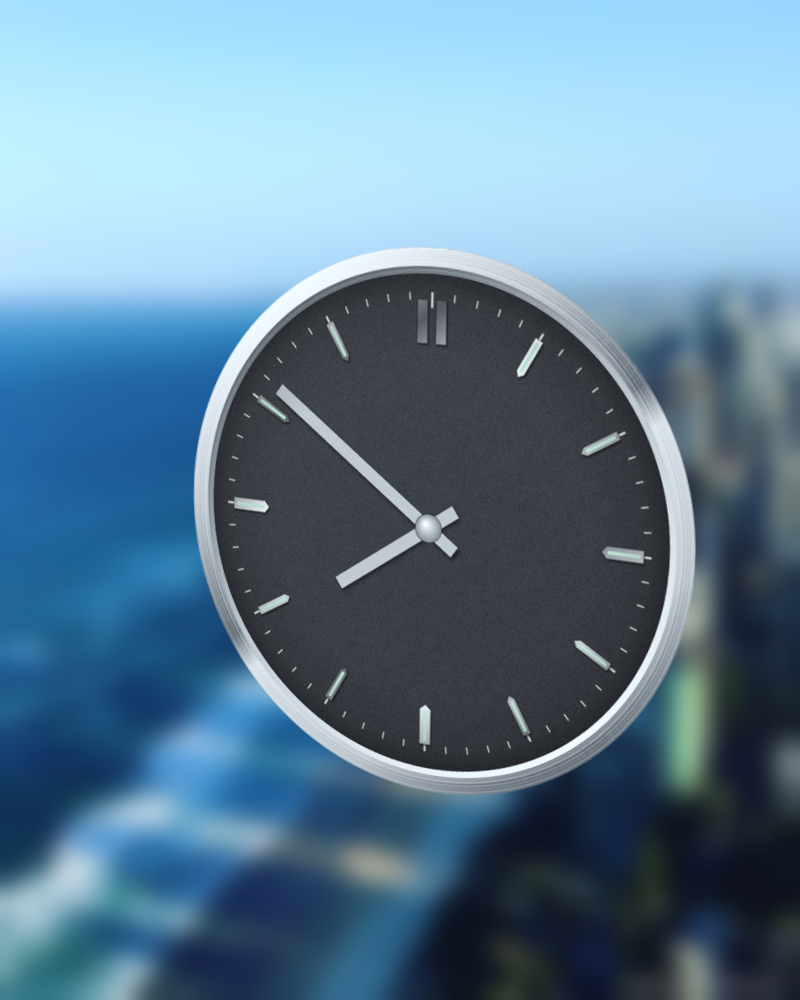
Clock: 7 h 51 min
